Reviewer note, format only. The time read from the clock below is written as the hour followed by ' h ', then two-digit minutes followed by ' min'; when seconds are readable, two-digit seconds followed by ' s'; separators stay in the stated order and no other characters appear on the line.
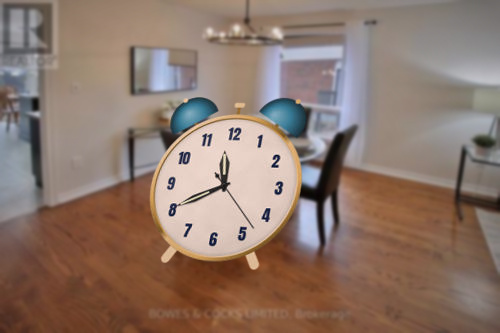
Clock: 11 h 40 min 23 s
